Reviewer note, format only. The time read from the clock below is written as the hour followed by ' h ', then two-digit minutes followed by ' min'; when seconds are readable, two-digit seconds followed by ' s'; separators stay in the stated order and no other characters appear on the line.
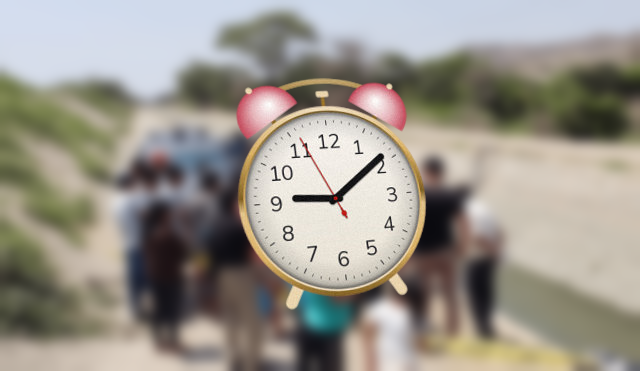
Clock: 9 h 08 min 56 s
